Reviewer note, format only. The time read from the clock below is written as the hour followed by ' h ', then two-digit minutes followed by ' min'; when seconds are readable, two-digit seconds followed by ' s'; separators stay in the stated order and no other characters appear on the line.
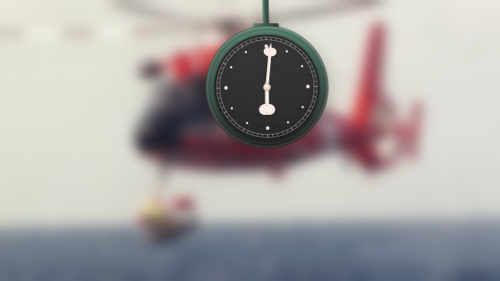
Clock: 6 h 01 min
